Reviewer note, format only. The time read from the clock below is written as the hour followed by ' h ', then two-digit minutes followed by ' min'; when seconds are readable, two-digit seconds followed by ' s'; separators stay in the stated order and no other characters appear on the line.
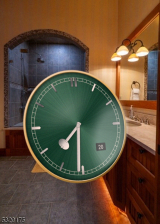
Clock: 7 h 31 min
